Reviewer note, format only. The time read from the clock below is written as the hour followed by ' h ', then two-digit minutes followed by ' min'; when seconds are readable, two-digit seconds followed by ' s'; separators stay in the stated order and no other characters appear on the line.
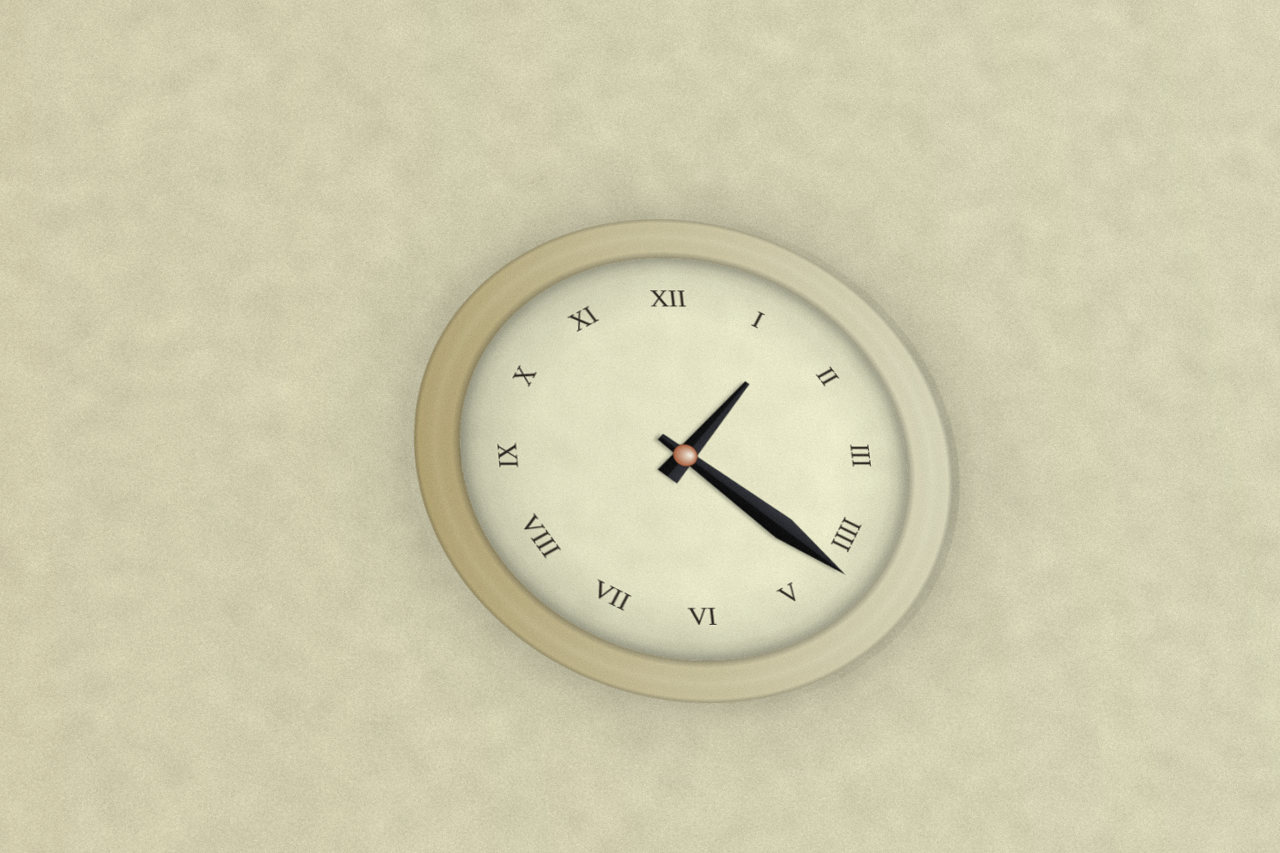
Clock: 1 h 22 min
